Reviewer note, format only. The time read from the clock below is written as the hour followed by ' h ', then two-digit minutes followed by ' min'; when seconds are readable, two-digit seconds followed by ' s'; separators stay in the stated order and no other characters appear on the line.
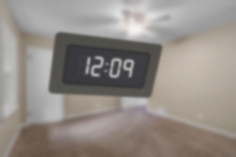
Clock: 12 h 09 min
